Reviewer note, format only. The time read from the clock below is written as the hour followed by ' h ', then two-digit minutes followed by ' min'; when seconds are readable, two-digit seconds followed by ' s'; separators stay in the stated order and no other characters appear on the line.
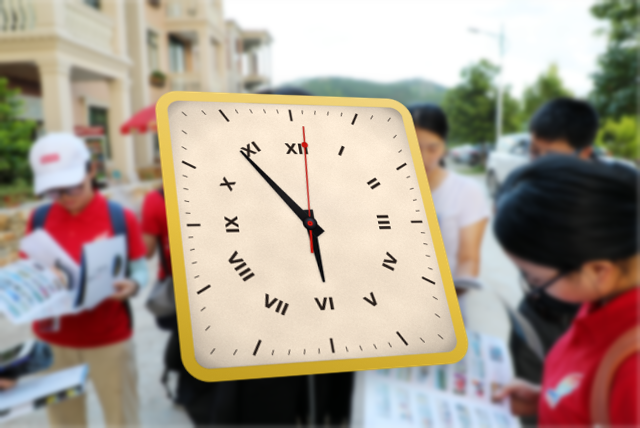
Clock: 5 h 54 min 01 s
